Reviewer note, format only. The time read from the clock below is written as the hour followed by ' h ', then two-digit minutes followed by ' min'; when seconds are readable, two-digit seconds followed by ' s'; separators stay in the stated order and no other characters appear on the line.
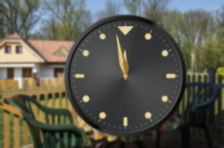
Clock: 11 h 58 min
